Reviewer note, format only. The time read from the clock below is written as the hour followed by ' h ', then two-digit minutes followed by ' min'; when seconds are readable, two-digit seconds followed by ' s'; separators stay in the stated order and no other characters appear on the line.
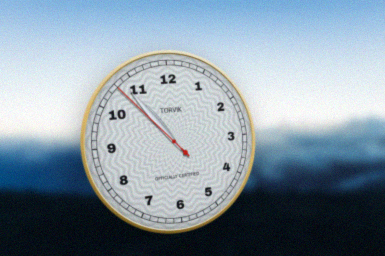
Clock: 10 h 53 min 53 s
